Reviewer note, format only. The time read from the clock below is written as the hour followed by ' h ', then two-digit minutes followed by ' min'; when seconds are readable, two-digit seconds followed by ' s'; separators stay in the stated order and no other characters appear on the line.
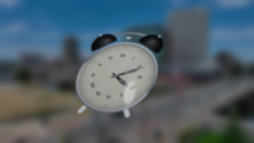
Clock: 4 h 11 min
